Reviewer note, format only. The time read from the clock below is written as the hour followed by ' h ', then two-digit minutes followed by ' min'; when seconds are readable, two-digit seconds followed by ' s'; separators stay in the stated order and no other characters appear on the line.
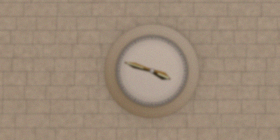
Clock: 3 h 48 min
